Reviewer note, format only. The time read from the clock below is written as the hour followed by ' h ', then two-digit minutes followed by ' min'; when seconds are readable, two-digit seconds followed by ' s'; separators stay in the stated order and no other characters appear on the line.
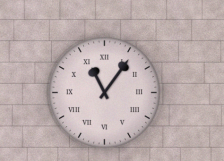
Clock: 11 h 06 min
